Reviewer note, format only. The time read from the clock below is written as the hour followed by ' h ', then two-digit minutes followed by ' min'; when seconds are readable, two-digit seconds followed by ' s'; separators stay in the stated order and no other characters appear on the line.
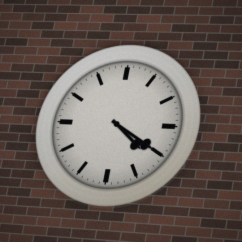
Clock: 4 h 20 min
